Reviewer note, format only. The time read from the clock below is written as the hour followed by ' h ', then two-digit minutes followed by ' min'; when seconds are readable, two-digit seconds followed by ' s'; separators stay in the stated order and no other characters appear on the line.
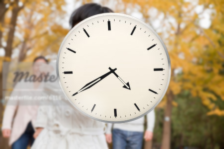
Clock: 4 h 40 min
